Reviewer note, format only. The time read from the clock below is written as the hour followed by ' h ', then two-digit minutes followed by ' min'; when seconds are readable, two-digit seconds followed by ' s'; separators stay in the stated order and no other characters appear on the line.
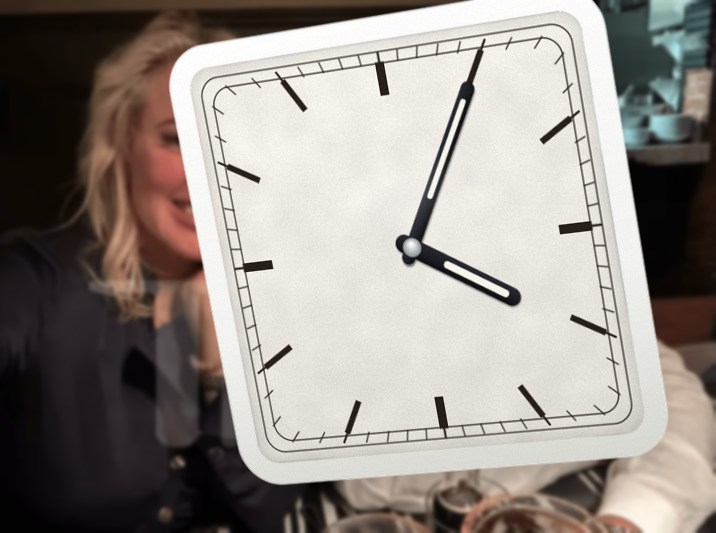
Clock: 4 h 05 min
